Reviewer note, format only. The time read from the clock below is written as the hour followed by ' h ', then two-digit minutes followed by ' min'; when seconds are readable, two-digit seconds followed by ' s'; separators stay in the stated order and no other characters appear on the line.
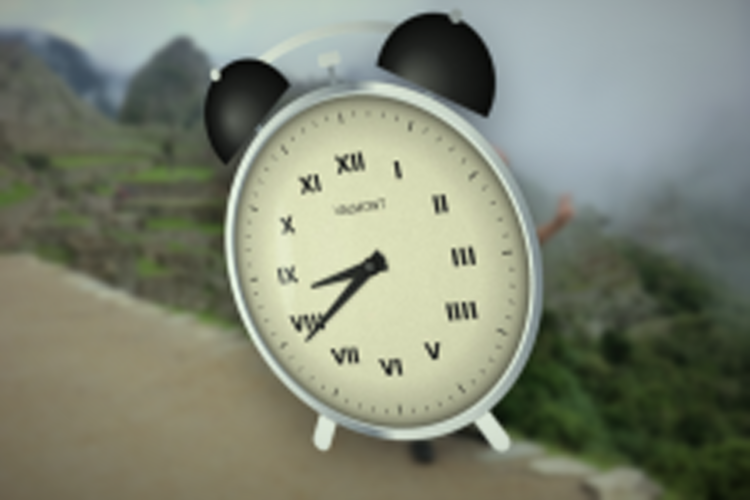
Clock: 8 h 39 min
